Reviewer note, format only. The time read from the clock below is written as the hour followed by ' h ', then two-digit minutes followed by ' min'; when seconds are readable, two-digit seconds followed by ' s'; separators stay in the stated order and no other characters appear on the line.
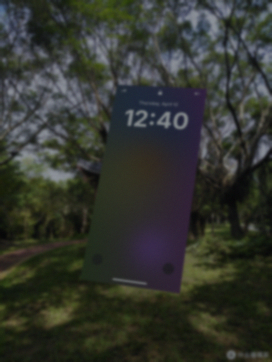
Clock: 12 h 40 min
